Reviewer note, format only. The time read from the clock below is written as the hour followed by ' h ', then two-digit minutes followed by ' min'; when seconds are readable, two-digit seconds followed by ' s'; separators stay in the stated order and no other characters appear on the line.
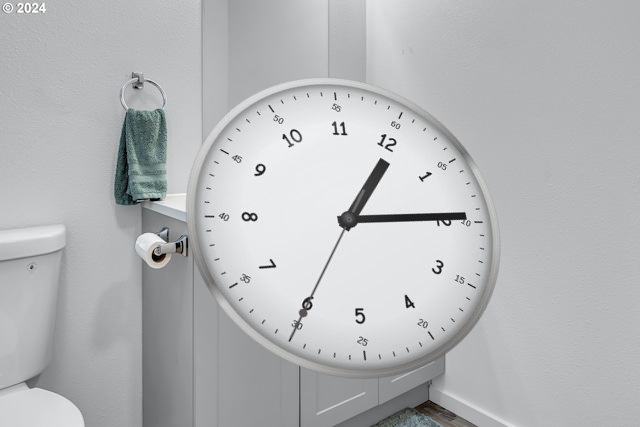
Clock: 12 h 09 min 30 s
